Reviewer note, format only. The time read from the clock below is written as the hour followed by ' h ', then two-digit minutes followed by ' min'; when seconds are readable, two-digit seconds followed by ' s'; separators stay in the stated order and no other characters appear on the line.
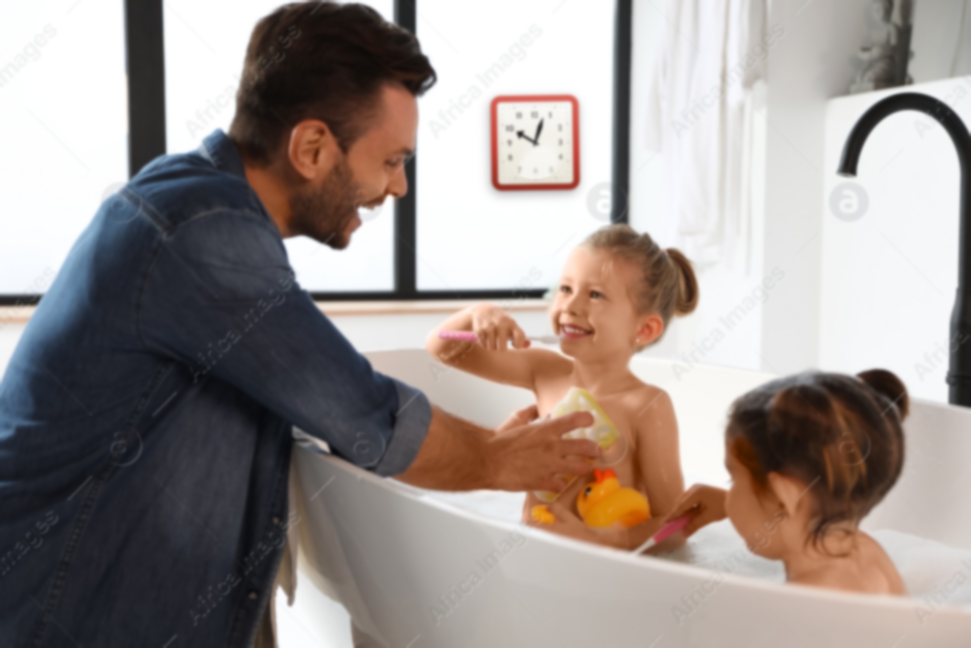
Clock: 10 h 03 min
